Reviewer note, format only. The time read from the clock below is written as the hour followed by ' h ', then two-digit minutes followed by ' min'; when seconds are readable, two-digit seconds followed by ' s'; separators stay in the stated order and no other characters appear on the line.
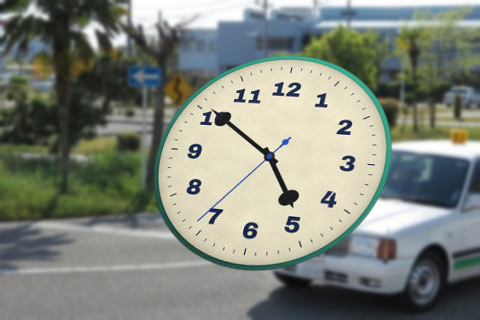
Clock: 4 h 50 min 36 s
